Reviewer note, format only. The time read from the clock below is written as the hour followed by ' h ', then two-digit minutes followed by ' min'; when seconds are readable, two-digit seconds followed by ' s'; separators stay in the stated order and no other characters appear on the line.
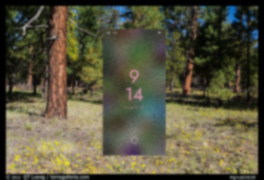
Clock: 9 h 14 min
